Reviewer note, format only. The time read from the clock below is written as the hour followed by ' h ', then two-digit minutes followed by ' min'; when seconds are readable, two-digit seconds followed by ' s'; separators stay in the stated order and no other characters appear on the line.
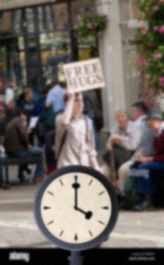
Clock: 4 h 00 min
